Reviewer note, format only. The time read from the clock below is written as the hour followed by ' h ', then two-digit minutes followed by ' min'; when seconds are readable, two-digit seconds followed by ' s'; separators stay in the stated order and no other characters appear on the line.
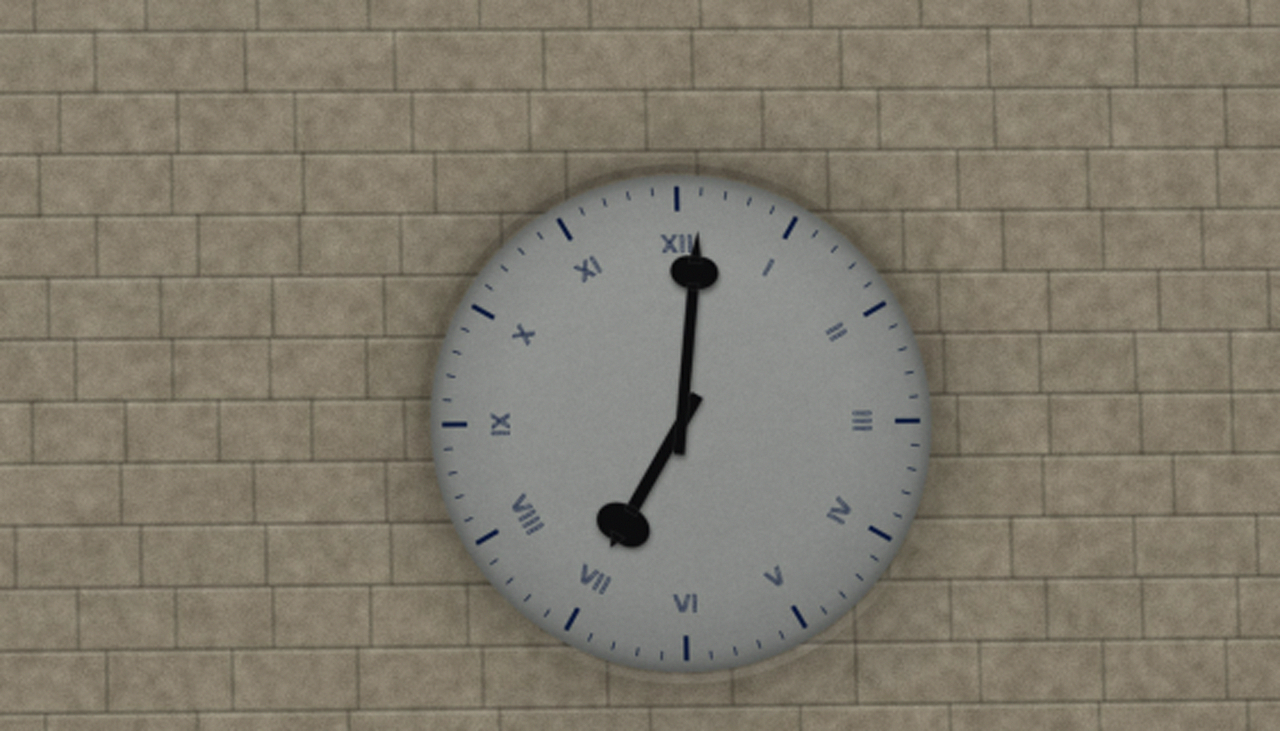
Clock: 7 h 01 min
